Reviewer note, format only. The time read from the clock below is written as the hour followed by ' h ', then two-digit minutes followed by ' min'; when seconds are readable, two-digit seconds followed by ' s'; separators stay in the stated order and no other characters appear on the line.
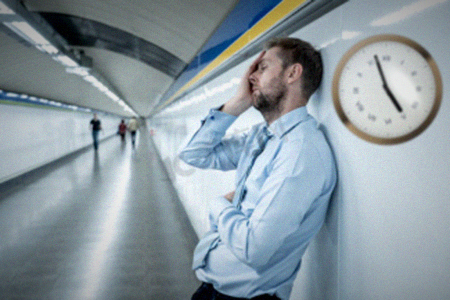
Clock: 4 h 57 min
